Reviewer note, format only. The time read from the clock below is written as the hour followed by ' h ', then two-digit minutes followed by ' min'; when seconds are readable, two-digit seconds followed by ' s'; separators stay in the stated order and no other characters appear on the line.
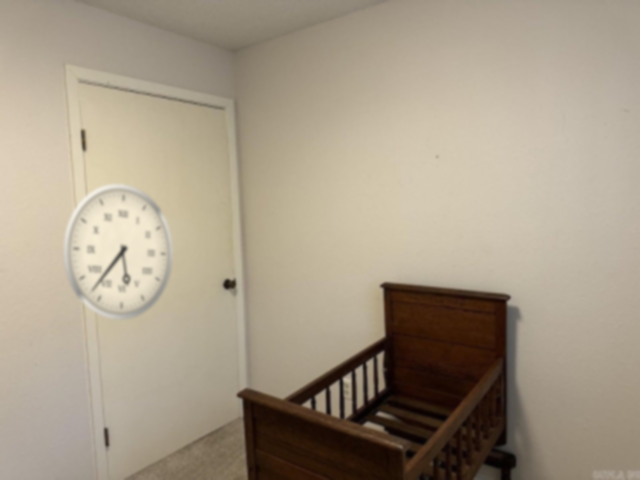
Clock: 5 h 37 min
